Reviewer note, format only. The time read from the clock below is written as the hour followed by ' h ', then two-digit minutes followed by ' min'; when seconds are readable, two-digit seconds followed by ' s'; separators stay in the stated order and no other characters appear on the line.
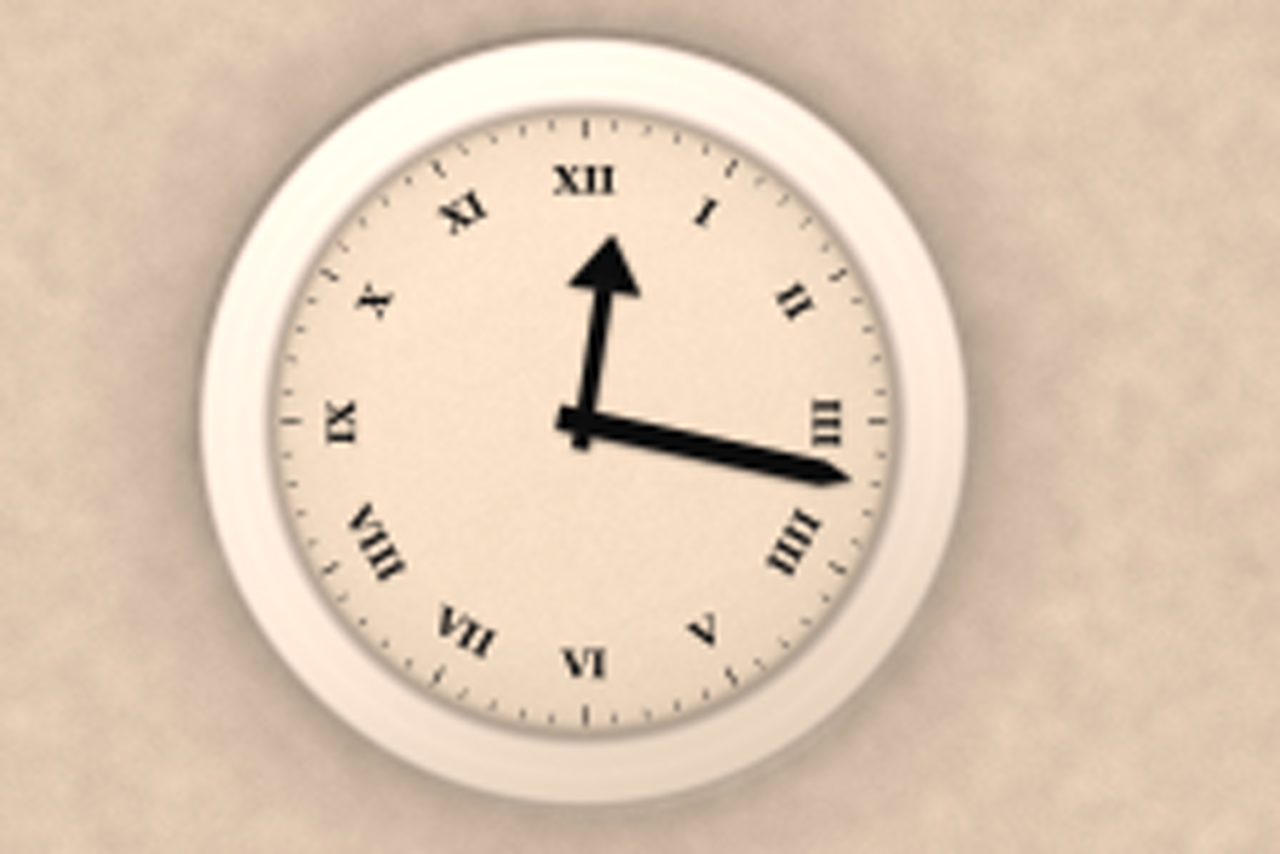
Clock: 12 h 17 min
